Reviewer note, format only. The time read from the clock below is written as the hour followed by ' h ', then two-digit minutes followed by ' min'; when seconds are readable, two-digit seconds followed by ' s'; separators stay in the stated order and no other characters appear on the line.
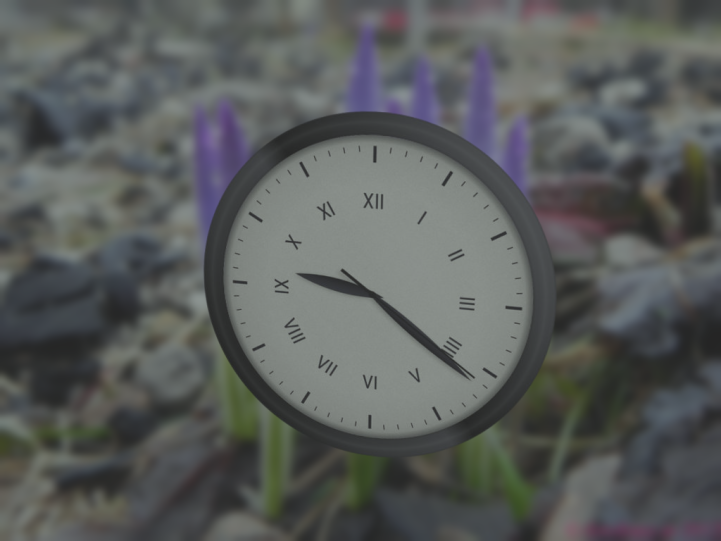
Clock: 9 h 21 min 21 s
